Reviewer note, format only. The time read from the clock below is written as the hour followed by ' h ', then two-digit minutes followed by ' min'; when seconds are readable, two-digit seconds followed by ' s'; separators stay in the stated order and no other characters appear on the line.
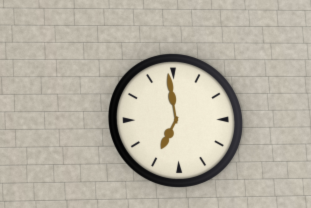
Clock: 6 h 59 min
